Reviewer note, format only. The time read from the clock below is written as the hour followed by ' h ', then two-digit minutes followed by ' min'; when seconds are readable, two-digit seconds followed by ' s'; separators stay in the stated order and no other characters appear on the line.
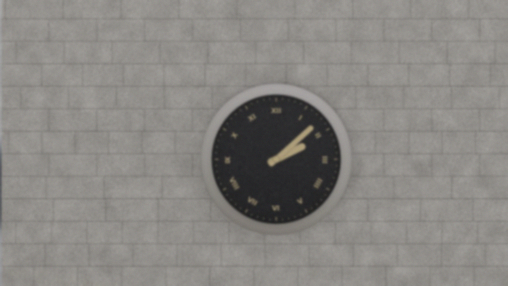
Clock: 2 h 08 min
